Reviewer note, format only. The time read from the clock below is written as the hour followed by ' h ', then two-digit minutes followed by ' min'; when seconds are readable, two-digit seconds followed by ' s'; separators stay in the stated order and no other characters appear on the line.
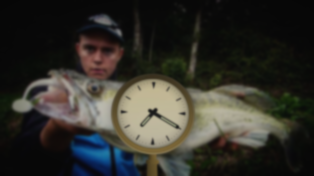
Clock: 7 h 20 min
